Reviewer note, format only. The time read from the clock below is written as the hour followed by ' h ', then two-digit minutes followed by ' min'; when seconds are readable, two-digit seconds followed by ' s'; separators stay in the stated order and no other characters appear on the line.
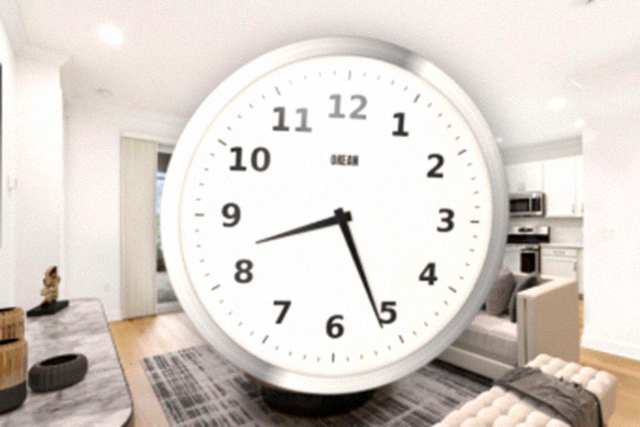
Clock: 8 h 26 min
